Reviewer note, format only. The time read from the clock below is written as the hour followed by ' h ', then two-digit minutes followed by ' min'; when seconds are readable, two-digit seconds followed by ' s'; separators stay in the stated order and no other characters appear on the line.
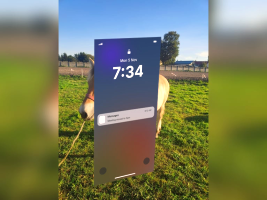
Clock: 7 h 34 min
